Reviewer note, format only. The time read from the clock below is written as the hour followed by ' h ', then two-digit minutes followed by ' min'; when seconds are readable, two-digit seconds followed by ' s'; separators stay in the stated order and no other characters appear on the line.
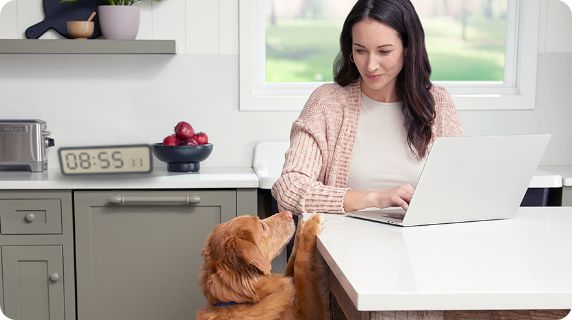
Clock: 8 h 55 min
